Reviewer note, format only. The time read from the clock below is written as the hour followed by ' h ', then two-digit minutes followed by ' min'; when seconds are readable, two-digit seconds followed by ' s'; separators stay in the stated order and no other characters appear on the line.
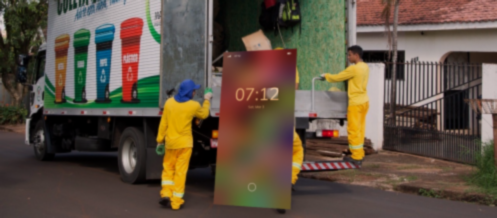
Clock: 7 h 12 min
